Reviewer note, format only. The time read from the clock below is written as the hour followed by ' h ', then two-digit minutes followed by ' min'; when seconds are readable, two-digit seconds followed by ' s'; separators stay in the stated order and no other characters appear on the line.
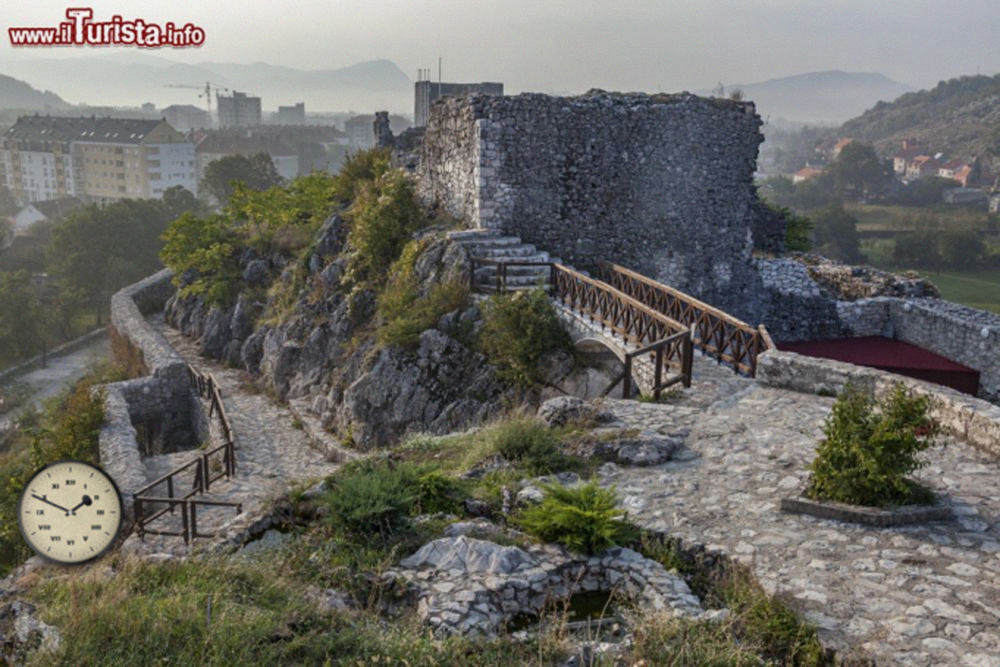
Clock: 1 h 49 min
